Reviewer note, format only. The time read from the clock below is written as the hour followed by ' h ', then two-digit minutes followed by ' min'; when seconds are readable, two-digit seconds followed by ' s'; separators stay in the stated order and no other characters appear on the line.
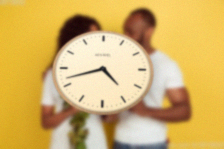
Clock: 4 h 42 min
